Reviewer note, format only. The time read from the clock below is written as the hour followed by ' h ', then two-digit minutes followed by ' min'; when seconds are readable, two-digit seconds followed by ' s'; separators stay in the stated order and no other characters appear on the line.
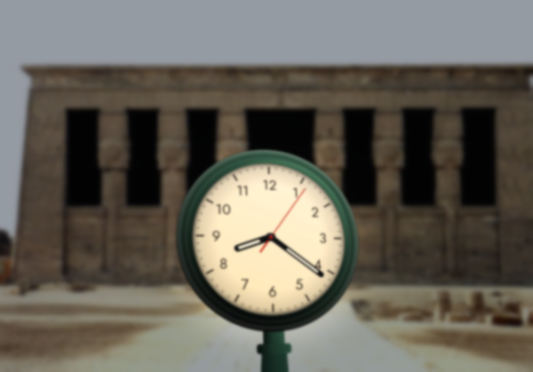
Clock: 8 h 21 min 06 s
